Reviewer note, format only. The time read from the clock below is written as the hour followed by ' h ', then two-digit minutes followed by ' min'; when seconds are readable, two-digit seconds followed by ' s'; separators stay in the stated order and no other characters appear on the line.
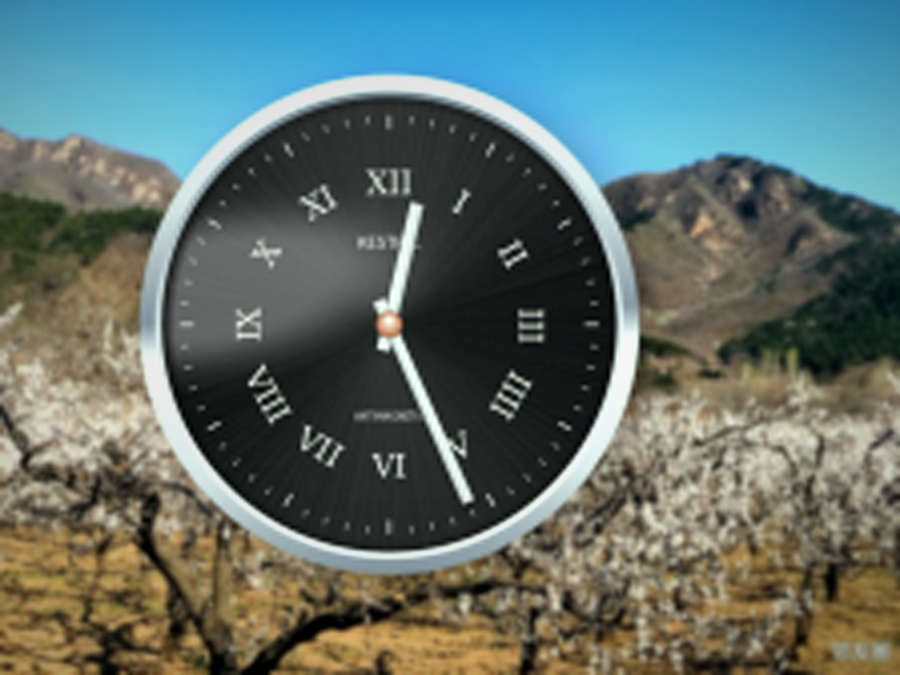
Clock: 12 h 26 min
